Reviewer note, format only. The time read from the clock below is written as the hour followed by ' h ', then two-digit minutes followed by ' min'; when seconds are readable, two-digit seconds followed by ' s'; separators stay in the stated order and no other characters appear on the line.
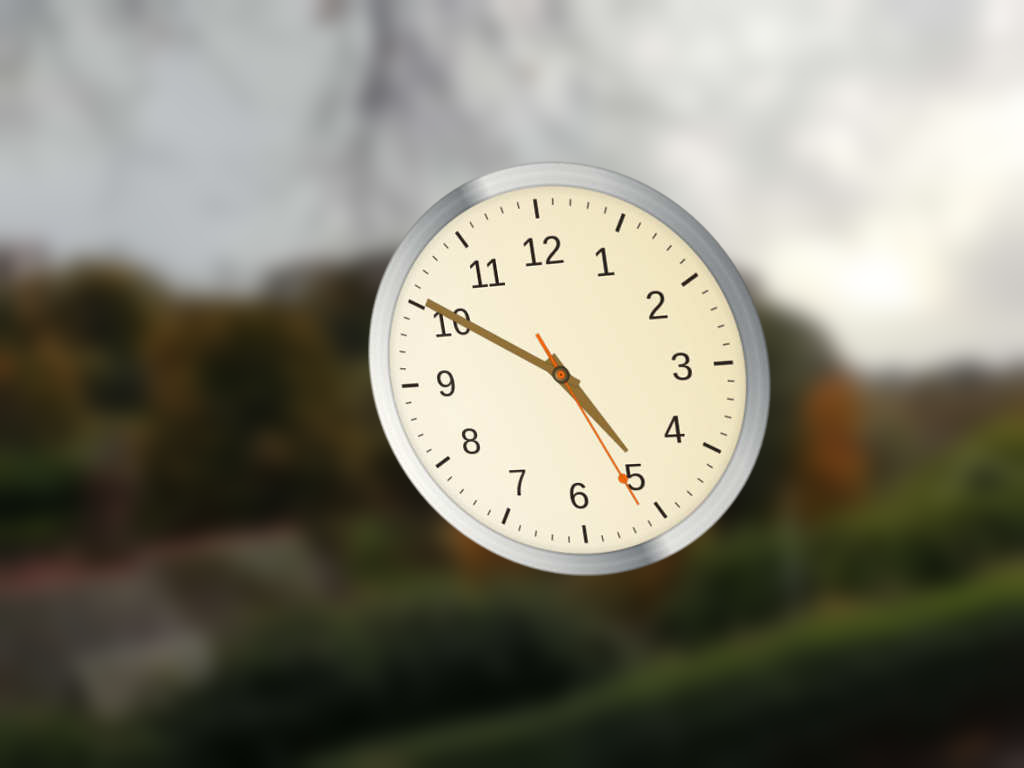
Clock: 4 h 50 min 26 s
